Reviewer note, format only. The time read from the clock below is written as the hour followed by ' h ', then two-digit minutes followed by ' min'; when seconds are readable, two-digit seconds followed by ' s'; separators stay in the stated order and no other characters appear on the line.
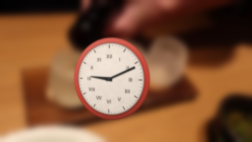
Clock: 9 h 11 min
